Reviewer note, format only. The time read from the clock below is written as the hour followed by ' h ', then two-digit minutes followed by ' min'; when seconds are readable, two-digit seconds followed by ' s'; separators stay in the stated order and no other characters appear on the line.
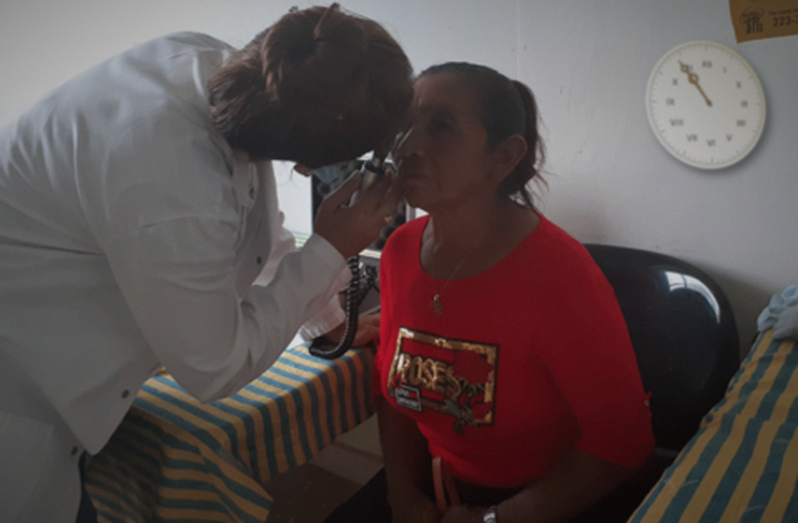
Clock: 10 h 54 min
